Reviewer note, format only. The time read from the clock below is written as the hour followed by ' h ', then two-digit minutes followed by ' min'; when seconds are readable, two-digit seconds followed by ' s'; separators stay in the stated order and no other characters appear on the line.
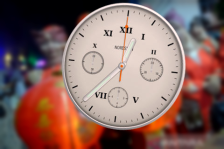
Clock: 12 h 37 min
